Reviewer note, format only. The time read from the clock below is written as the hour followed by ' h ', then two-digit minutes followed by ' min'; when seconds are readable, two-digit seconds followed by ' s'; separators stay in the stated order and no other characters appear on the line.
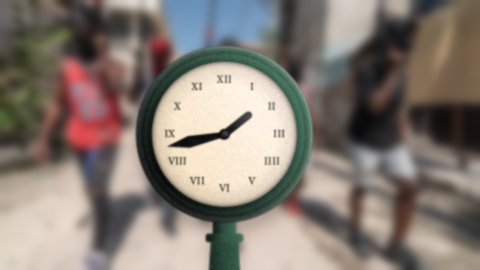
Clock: 1 h 43 min
